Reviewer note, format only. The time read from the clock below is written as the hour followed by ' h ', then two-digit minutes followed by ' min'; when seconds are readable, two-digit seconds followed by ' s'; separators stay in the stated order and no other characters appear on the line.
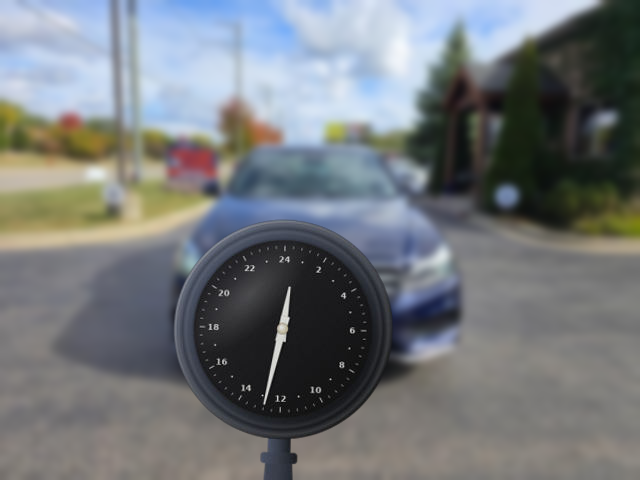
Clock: 0 h 32 min
